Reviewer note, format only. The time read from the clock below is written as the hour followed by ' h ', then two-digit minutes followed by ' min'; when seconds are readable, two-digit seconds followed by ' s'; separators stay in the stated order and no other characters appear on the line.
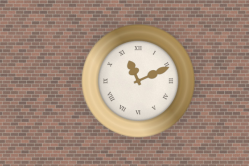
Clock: 11 h 11 min
